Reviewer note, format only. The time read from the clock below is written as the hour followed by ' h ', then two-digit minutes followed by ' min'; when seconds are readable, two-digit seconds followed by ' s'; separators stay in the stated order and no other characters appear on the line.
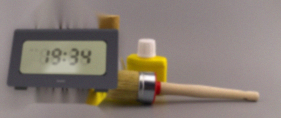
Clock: 19 h 34 min
